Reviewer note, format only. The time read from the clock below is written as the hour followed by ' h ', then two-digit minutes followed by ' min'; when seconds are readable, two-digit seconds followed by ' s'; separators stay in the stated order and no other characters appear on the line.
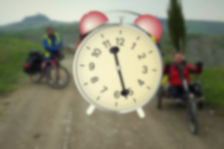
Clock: 11 h 27 min
